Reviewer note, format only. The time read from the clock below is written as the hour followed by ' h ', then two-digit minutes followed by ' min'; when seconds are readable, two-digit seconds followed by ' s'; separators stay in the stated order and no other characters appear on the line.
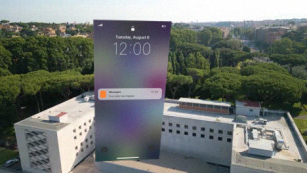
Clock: 12 h 00 min
